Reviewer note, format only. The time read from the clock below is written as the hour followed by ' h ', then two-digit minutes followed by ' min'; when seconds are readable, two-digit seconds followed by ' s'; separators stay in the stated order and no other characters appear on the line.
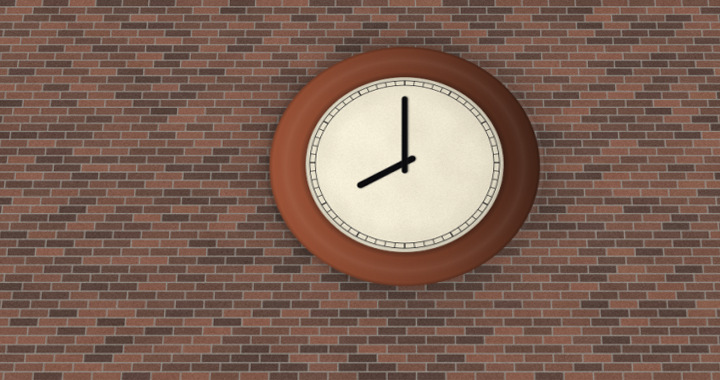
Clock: 8 h 00 min
